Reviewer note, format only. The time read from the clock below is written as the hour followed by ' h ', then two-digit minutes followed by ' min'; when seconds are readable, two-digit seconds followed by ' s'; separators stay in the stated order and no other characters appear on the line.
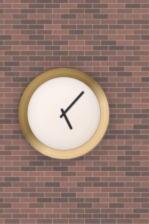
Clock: 5 h 07 min
